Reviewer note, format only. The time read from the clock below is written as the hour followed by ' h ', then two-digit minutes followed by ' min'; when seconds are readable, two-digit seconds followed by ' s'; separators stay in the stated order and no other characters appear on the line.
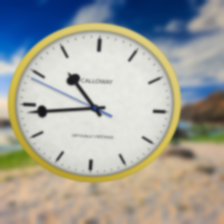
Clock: 10 h 43 min 49 s
